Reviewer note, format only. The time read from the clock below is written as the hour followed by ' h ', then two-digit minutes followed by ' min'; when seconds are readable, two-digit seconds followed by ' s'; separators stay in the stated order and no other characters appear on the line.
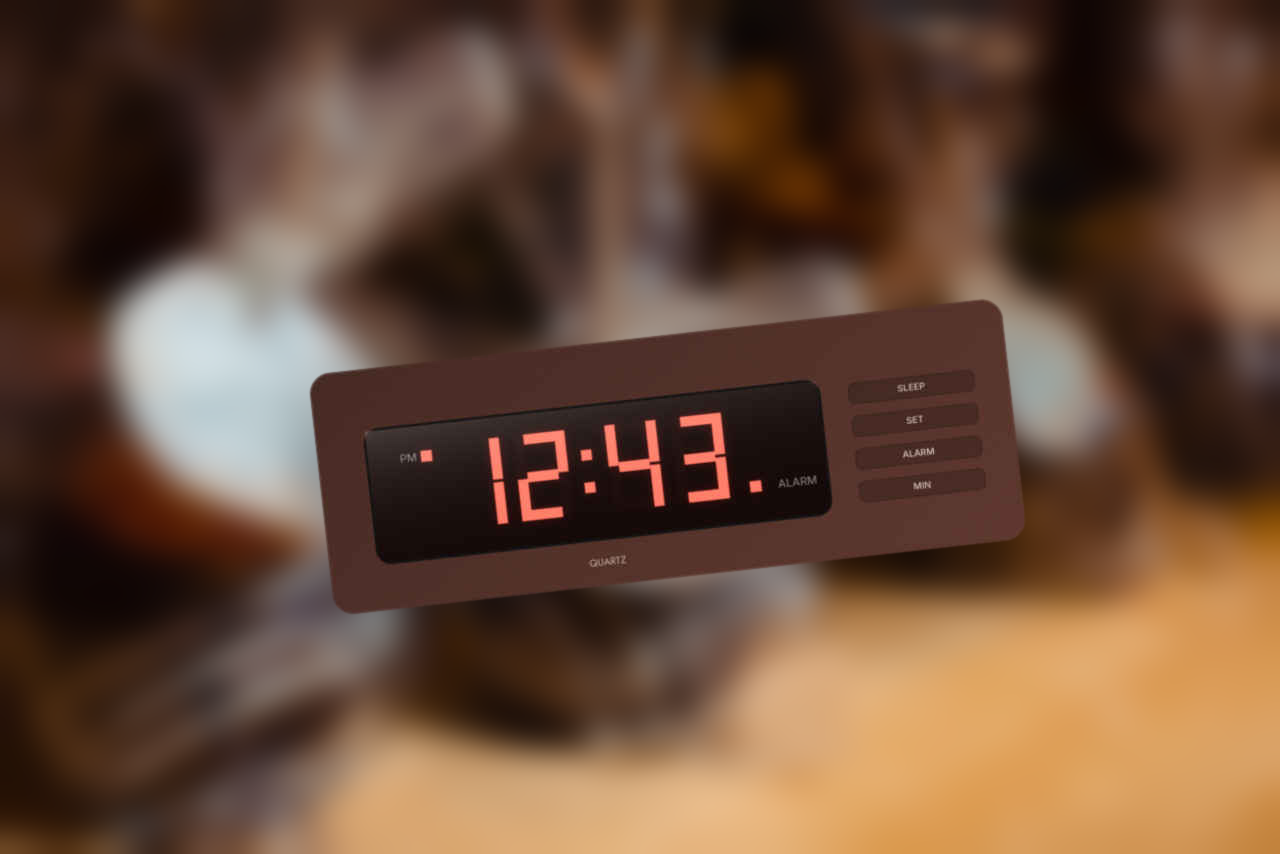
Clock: 12 h 43 min
